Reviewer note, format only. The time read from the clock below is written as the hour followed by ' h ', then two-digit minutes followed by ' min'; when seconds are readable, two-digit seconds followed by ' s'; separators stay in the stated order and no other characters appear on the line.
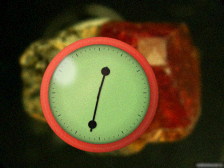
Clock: 12 h 32 min
